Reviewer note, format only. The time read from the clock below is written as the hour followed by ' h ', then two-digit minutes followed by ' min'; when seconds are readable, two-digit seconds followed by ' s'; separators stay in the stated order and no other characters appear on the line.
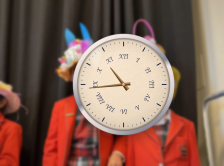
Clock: 10 h 44 min
